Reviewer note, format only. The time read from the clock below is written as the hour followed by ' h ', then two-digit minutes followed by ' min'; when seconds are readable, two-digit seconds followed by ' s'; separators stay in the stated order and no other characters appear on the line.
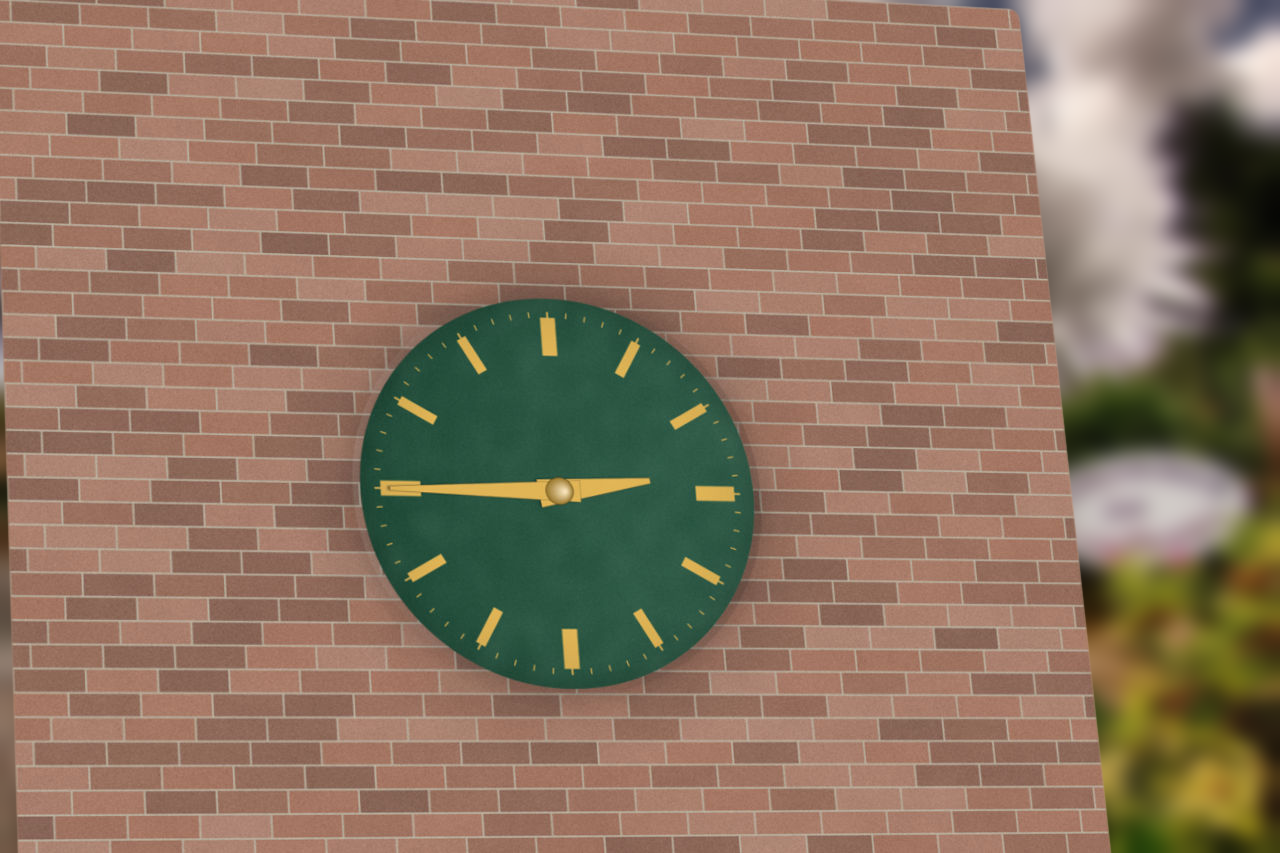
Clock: 2 h 45 min
